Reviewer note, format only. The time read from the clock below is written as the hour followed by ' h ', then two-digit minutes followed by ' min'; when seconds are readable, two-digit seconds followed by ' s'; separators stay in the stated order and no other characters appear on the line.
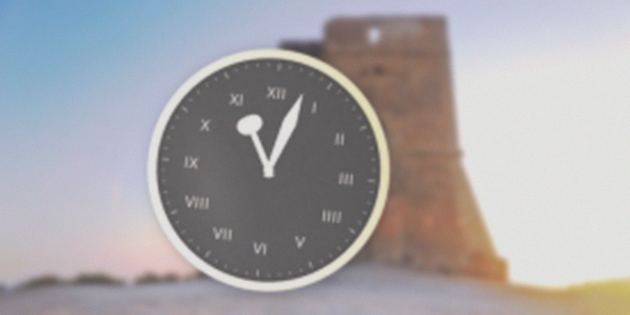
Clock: 11 h 03 min
